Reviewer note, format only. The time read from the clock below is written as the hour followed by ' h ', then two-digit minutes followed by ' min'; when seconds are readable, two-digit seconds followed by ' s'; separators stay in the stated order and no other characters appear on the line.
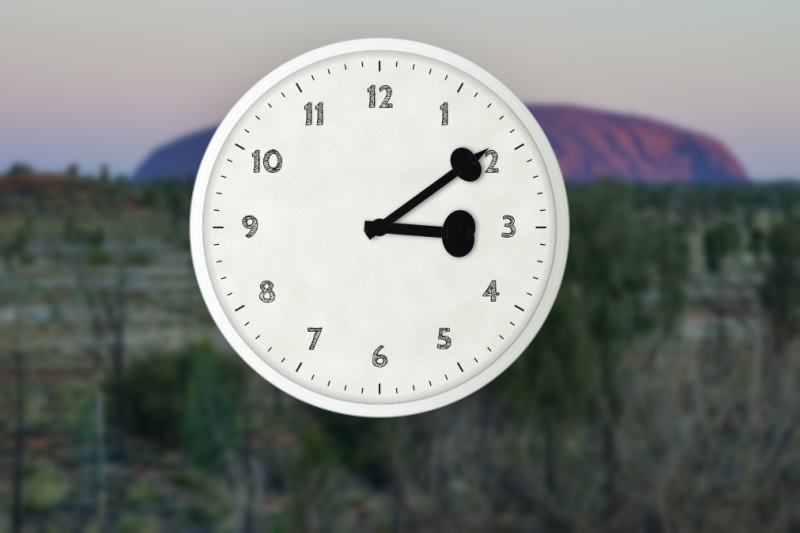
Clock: 3 h 09 min
